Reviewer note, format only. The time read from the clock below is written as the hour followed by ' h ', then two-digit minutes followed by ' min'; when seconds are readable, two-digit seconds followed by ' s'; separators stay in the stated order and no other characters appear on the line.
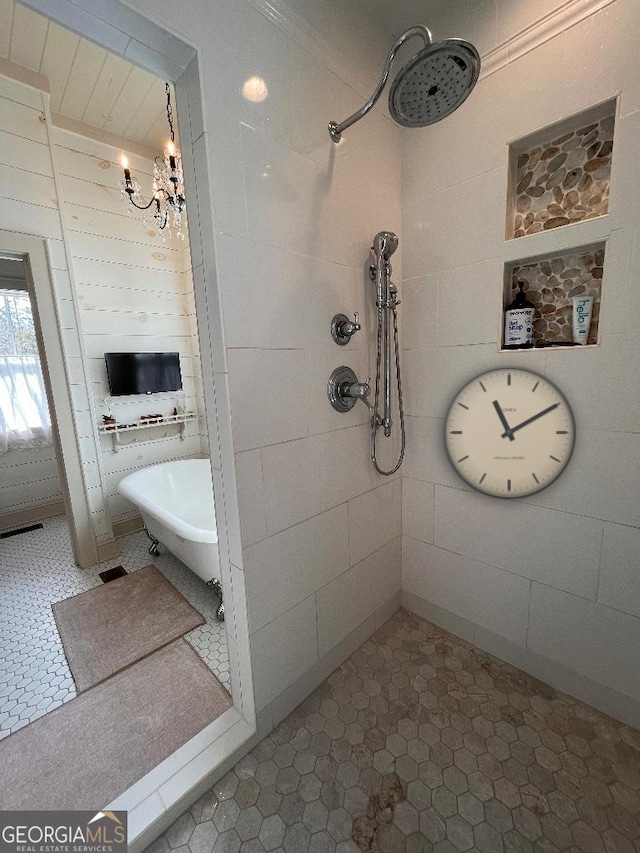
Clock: 11 h 10 min
